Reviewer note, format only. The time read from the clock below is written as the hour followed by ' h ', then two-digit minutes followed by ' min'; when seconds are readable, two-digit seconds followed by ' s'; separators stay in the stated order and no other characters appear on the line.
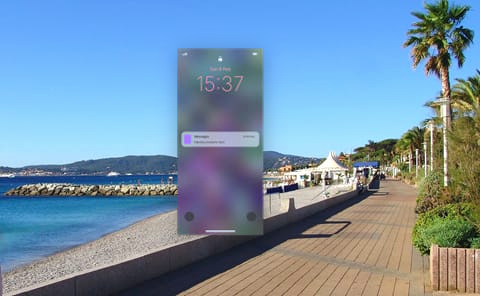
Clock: 15 h 37 min
